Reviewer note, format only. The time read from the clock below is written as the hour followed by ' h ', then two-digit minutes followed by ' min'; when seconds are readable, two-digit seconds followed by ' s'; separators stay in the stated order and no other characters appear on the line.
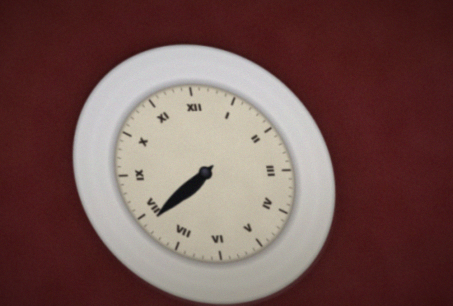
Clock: 7 h 39 min
